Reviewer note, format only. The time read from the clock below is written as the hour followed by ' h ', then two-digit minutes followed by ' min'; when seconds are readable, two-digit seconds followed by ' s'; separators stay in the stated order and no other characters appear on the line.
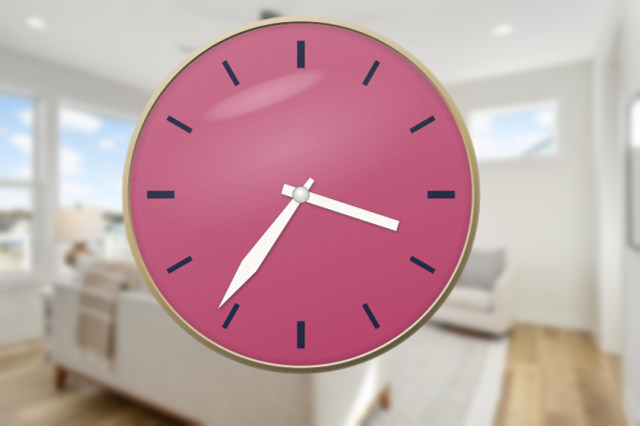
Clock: 3 h 36 min
